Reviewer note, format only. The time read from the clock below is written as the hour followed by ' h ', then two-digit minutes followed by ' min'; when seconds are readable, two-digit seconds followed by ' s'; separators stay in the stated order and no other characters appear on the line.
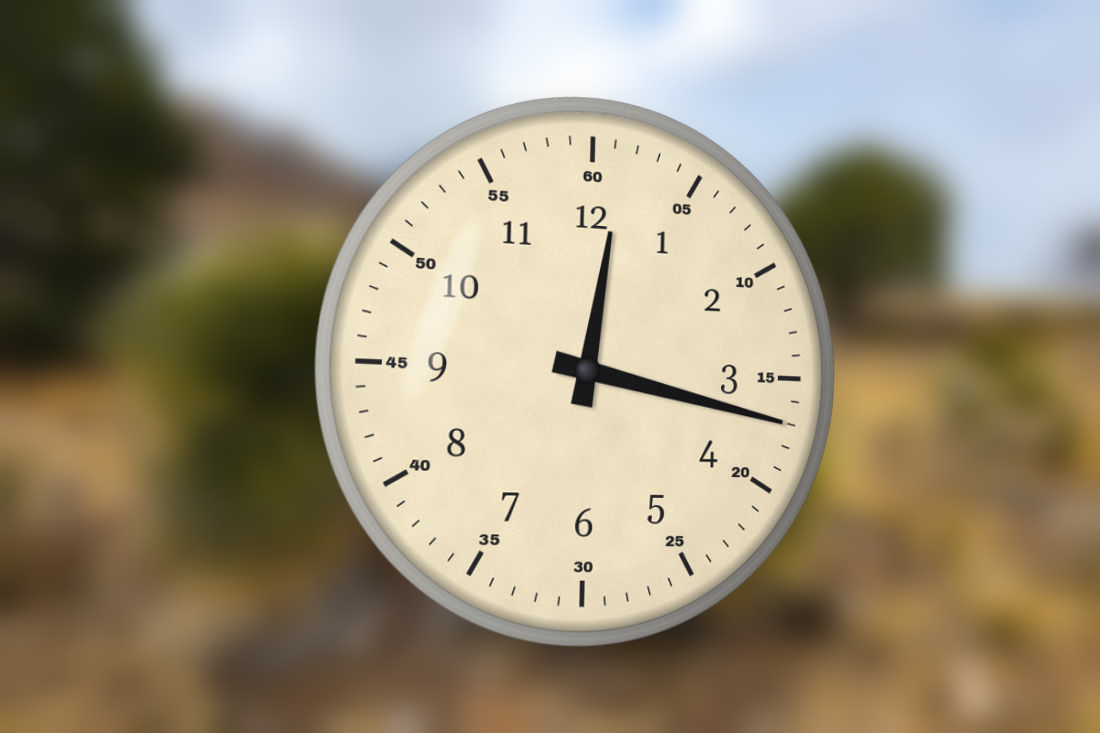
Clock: 12 h 17 min
